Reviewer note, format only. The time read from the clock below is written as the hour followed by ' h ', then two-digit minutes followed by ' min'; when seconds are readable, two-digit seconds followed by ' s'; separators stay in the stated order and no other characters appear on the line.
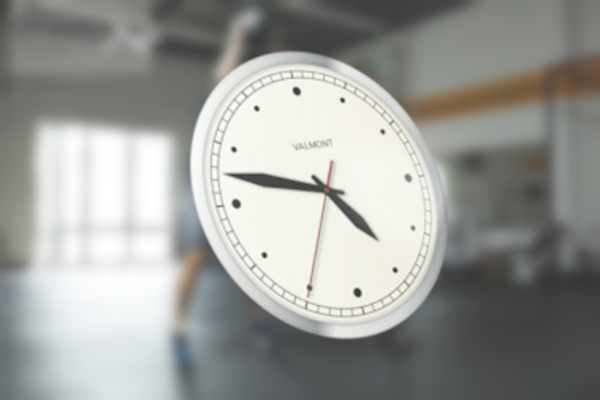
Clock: 4 h 47 min 35 s
